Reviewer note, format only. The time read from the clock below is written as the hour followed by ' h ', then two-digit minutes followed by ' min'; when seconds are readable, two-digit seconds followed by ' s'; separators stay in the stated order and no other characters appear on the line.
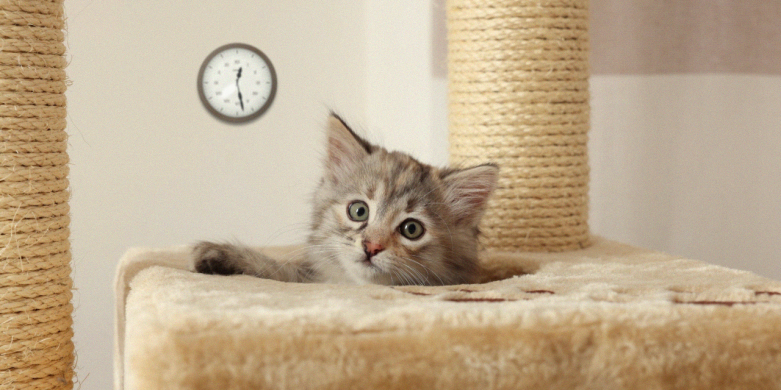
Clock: 12 h 28 min
